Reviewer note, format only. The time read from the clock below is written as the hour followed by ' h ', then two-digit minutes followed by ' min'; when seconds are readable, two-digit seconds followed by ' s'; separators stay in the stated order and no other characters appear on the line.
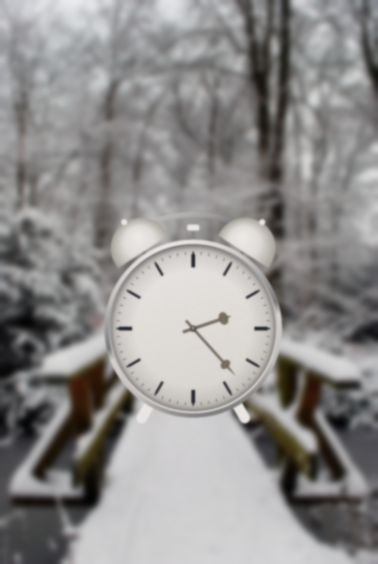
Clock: 2 h 23 min
